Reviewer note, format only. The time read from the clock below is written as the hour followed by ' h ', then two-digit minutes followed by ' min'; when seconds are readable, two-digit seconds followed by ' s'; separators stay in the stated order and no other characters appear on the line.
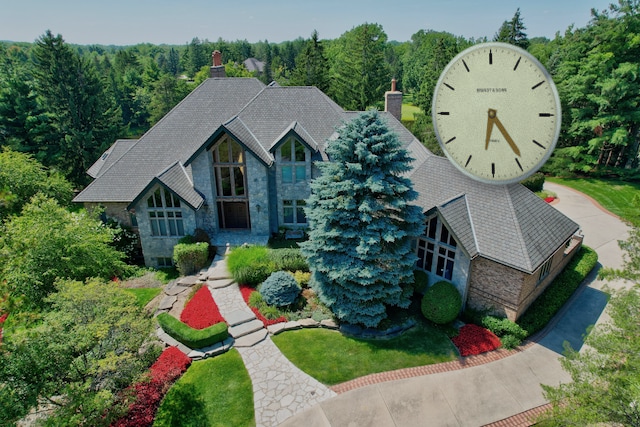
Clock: 6 h 24 min
